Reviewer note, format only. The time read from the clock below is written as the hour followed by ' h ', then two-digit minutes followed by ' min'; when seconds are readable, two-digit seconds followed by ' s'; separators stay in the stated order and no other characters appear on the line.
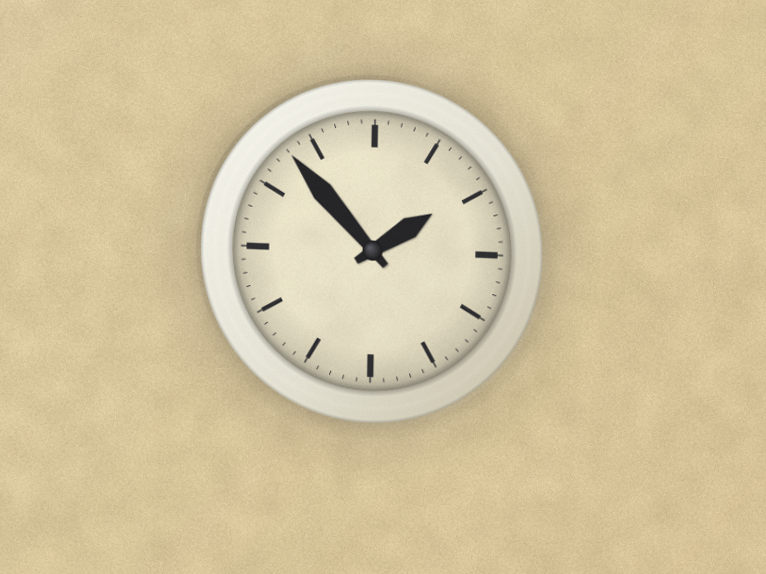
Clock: 1 h 53 min
